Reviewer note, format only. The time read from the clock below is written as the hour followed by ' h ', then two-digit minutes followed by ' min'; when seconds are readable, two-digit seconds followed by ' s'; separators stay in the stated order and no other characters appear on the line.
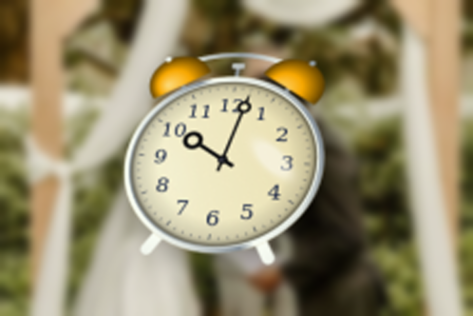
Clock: 10 h 02 min
